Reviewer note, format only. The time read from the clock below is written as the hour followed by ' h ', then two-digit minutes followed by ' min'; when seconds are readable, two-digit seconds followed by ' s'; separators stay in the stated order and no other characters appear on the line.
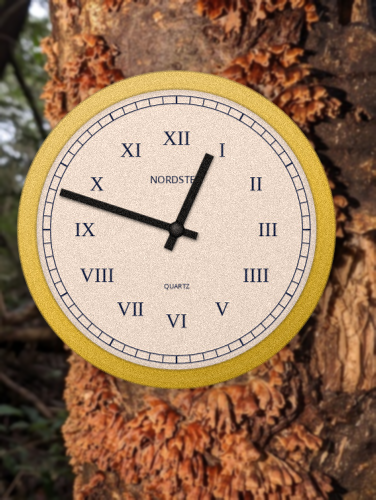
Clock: 12 h 48 min
